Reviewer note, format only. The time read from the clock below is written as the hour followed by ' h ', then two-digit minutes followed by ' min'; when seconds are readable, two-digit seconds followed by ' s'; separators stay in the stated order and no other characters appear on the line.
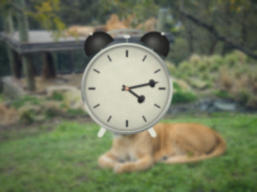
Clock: 4 h 13 min
